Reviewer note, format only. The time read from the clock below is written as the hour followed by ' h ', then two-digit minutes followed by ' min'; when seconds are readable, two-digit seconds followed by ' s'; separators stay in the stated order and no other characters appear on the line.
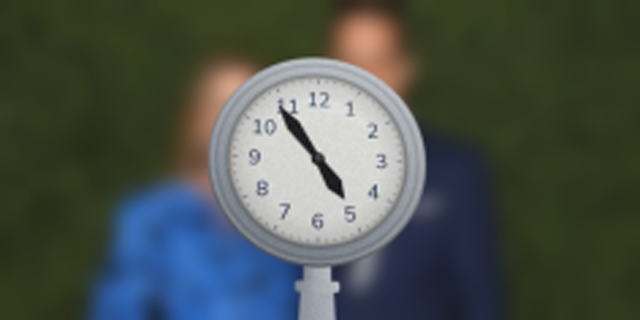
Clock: 4 h 54 min
